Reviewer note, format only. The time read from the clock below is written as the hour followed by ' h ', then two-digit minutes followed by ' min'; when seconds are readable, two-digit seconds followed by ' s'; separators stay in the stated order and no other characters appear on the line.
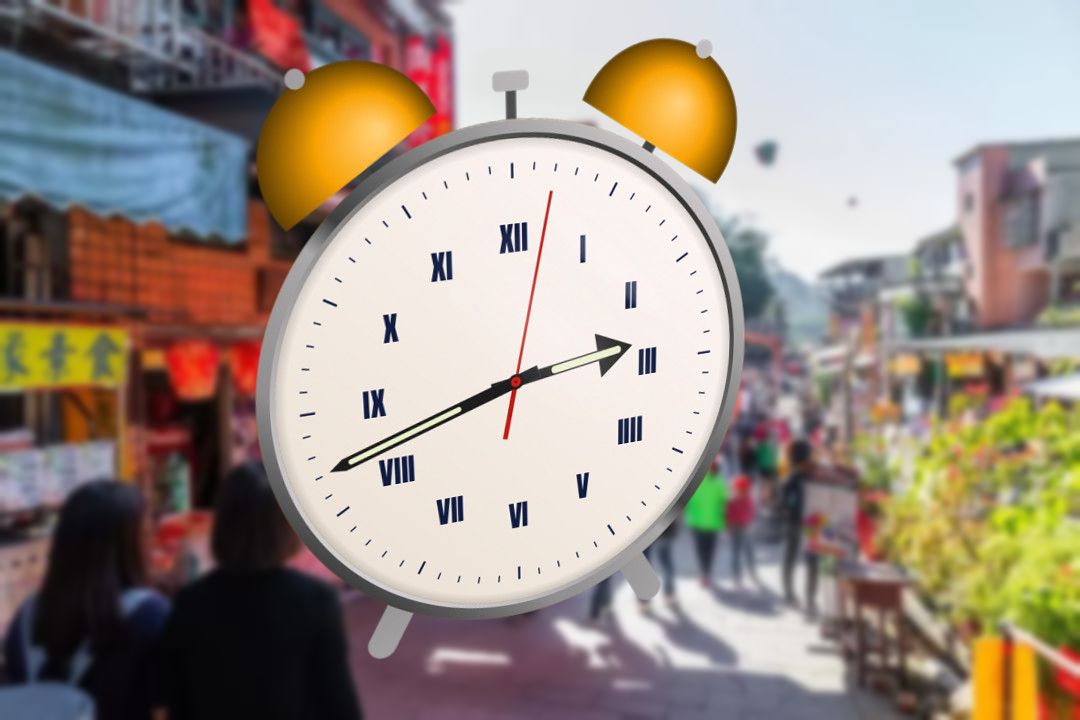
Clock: 2 h 42 min 02 s
